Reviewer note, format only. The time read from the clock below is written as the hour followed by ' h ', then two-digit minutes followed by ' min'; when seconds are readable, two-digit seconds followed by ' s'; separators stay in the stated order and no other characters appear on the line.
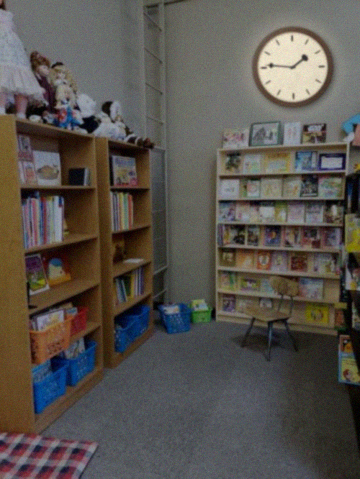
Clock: 1 h 46 min
